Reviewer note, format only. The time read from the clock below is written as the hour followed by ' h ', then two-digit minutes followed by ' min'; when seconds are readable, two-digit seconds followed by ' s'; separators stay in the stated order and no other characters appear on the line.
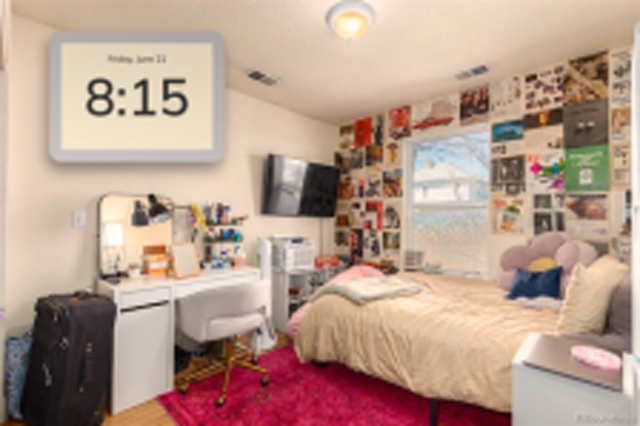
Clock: 8 h 15 min
